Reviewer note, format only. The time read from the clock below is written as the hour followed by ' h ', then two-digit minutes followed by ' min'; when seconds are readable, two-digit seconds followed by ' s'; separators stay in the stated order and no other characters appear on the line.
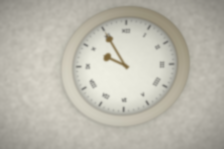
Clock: 9 h 55 min
